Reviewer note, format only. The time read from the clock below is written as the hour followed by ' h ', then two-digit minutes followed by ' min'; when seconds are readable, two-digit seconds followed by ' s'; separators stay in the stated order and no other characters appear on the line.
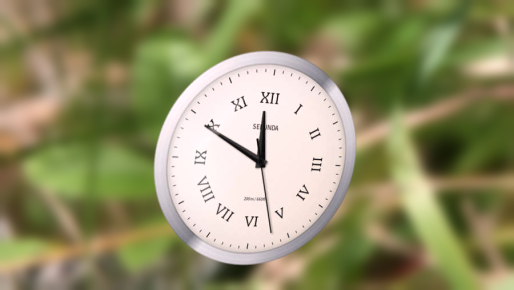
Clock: 11 h 49 min 27 s
